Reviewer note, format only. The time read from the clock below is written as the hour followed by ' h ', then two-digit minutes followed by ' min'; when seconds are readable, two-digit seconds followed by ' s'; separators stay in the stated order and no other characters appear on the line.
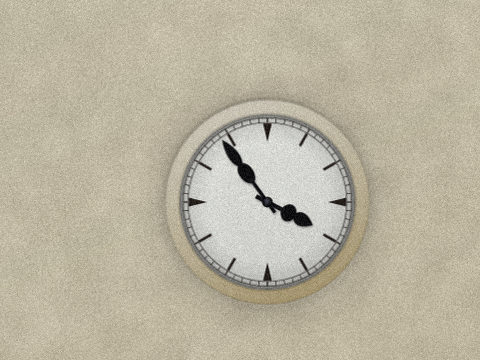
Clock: 3 h 54 min
